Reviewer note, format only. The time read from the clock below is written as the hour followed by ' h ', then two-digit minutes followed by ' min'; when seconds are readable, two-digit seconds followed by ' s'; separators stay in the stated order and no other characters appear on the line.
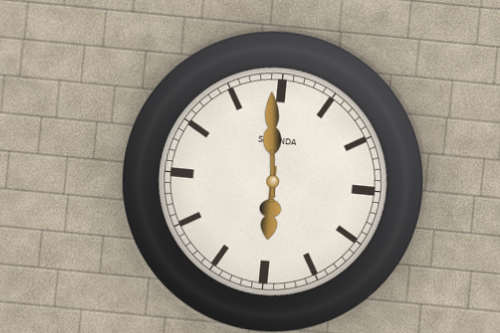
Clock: 5 h 59 min
